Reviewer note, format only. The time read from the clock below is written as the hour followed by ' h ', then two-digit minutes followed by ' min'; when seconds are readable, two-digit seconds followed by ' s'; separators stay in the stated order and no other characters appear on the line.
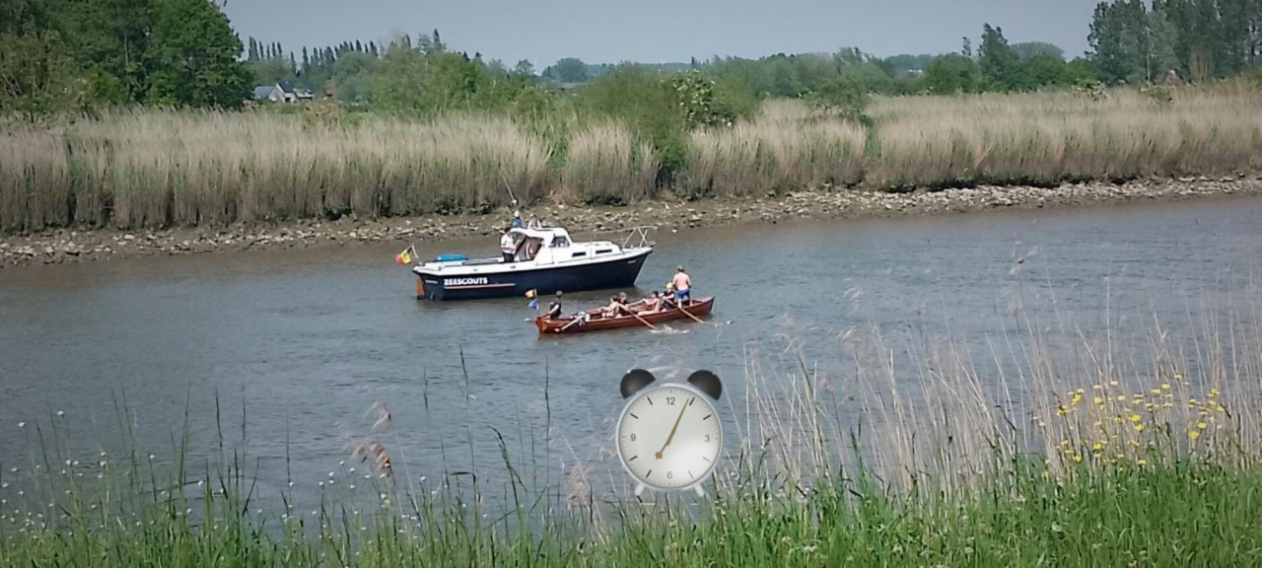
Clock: 7 h 04 min
